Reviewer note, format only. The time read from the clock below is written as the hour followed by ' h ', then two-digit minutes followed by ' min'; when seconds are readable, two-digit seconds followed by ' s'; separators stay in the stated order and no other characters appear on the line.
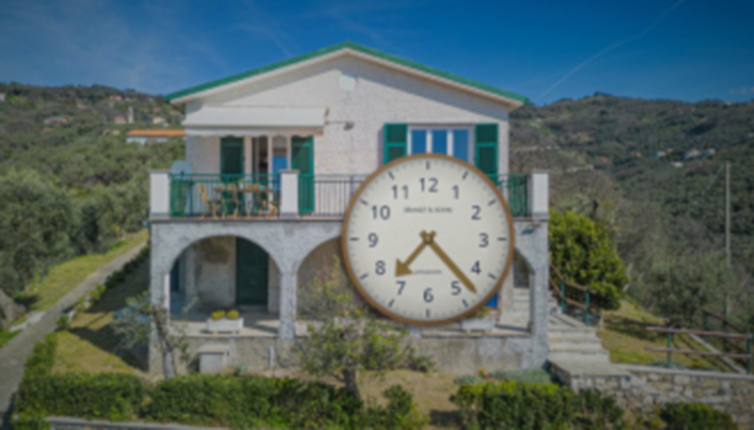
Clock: 7 h 23 min
